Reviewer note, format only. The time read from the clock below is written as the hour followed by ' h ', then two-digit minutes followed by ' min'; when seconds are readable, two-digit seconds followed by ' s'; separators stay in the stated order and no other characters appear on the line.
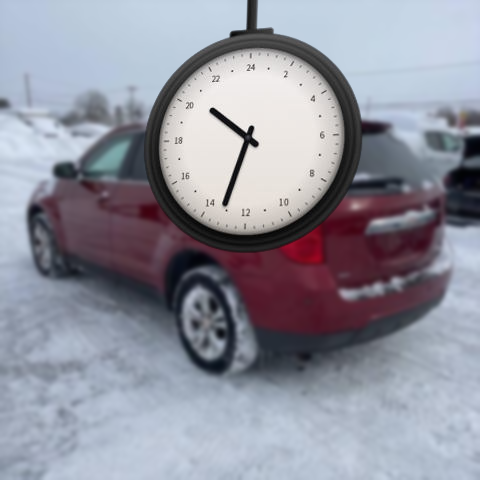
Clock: 20 h 33 min
